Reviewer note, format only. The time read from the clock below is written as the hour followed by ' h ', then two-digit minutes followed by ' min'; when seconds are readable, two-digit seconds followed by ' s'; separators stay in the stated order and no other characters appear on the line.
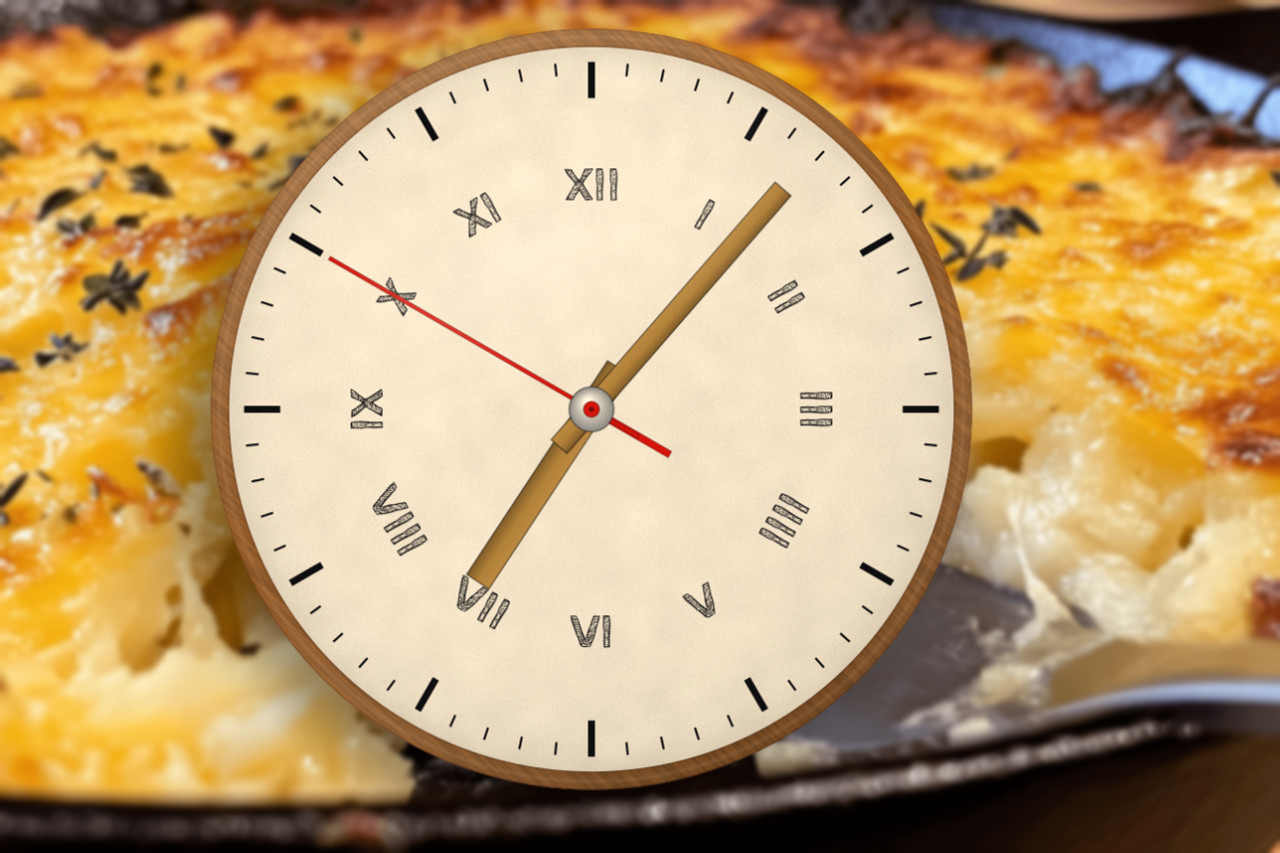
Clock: 7 h 06 min 50 s
